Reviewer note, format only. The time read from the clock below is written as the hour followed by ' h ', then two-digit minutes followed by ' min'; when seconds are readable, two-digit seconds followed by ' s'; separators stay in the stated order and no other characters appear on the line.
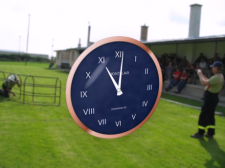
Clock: 11 h 01 min
